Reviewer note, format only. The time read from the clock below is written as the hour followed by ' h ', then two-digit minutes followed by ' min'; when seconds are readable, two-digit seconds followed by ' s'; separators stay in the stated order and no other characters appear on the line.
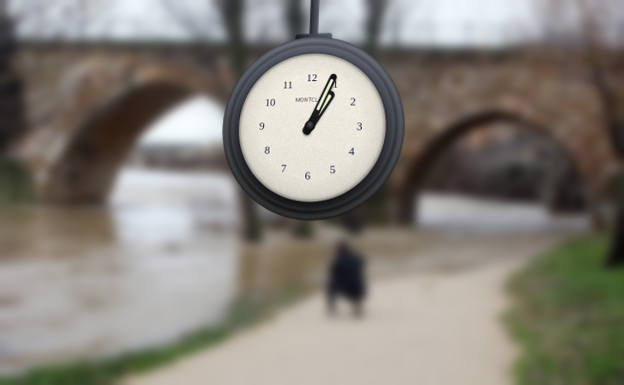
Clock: 1 h 04 min
